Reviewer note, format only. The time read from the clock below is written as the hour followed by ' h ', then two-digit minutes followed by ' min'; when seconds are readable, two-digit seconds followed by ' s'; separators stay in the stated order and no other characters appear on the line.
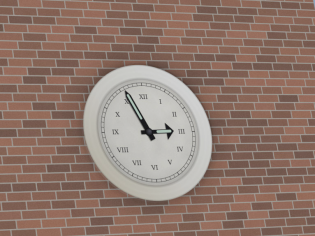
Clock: 2 h 56 min
